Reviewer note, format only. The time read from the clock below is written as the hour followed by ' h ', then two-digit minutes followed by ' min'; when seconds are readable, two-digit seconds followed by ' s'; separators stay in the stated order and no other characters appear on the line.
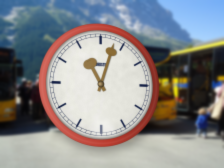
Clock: 11 h 03 min
